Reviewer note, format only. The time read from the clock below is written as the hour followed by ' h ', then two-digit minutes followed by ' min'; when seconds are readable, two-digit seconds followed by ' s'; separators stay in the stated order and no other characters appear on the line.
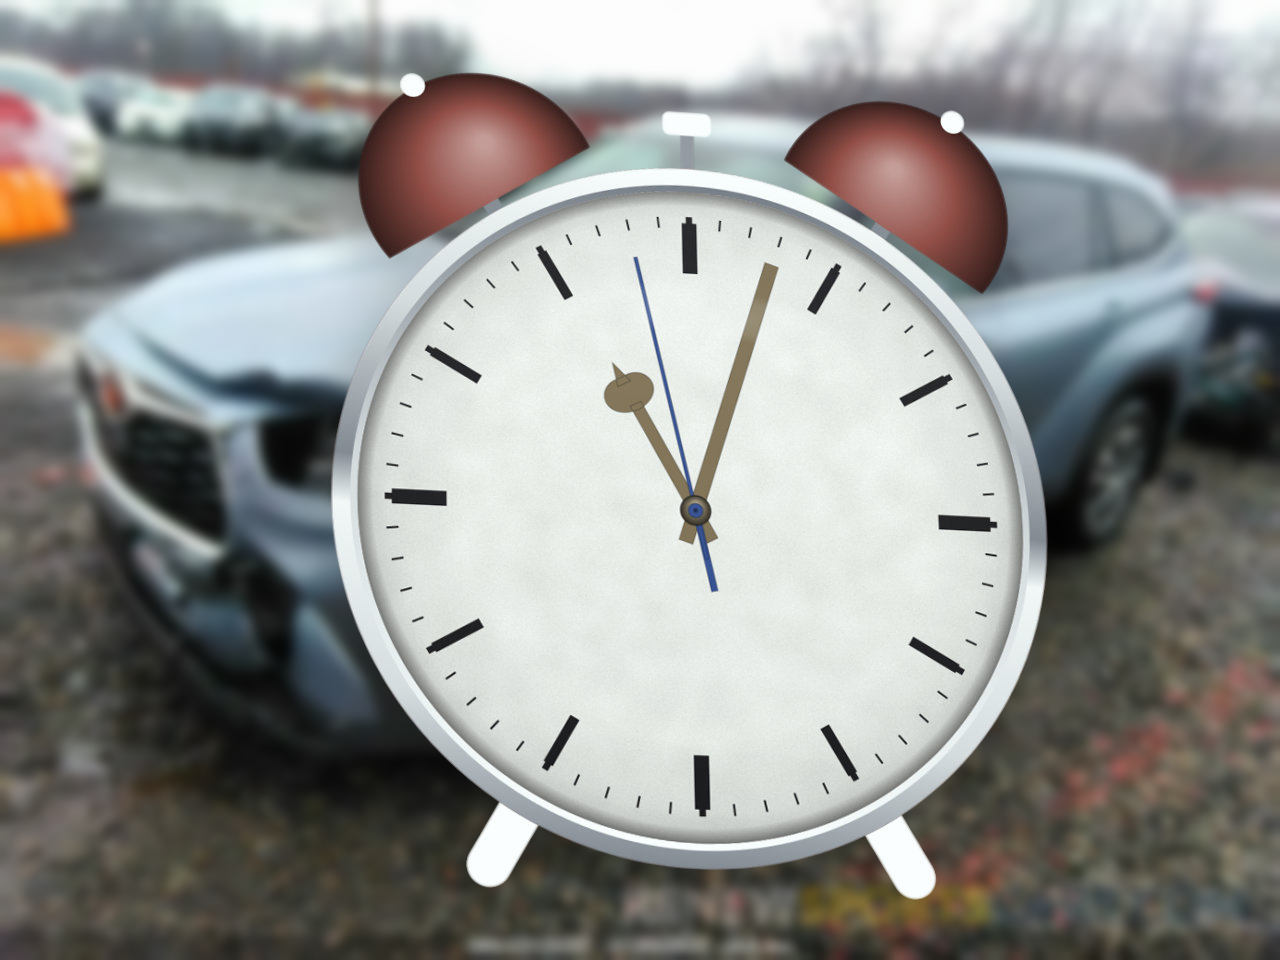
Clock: 11 h 02 min 58 s
